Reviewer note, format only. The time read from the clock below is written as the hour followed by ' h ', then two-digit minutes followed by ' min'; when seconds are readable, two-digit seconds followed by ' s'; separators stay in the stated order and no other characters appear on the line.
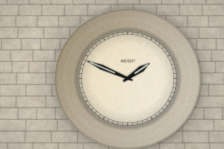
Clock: 1 h 49 min
